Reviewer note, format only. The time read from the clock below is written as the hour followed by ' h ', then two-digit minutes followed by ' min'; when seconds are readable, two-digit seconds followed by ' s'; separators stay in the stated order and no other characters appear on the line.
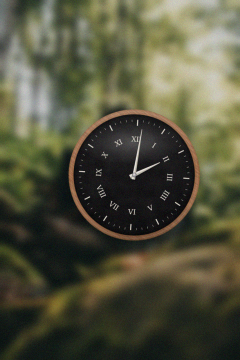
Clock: 2 h 01 min
